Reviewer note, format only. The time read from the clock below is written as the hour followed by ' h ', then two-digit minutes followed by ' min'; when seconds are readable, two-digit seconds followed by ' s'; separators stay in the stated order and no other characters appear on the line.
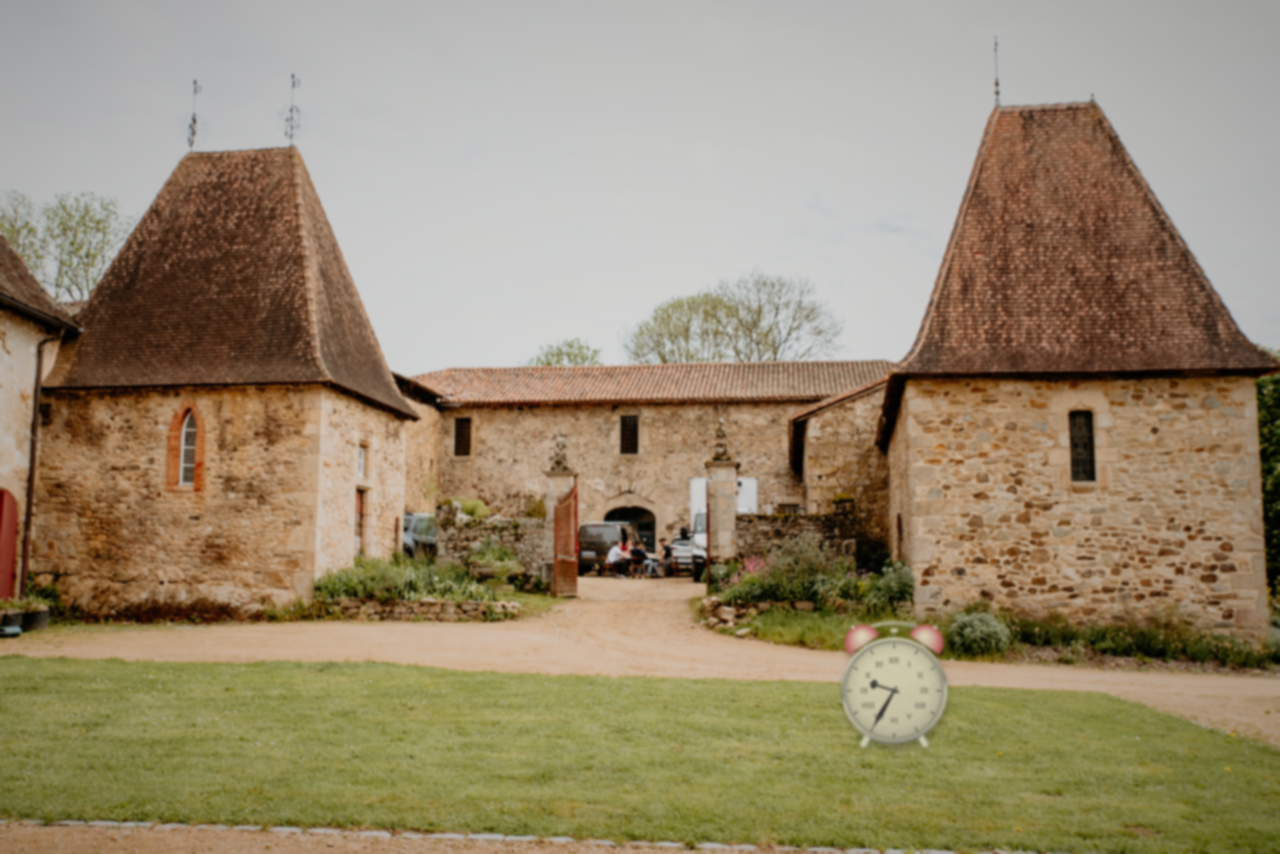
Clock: 9 h 35 min
